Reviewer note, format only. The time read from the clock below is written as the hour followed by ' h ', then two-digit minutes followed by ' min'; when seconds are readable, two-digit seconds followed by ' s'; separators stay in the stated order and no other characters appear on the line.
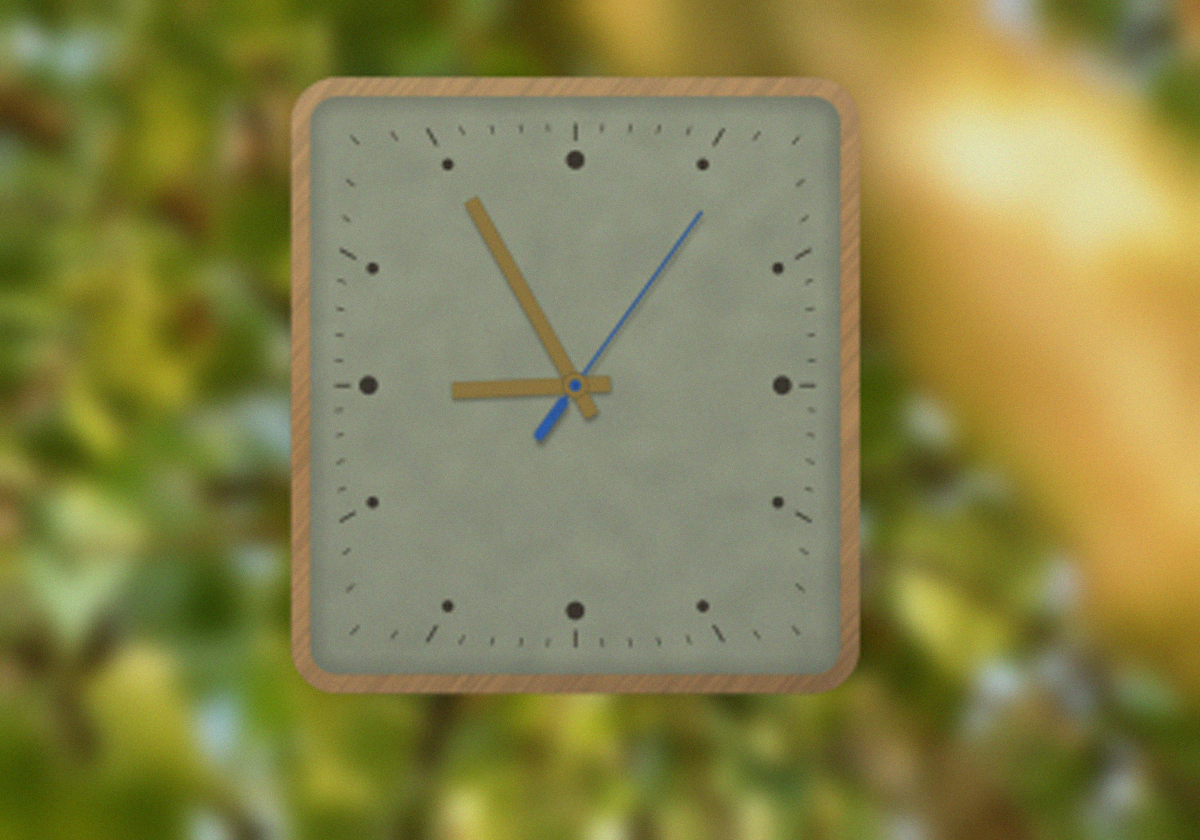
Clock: 8 h 55 min 06 s
